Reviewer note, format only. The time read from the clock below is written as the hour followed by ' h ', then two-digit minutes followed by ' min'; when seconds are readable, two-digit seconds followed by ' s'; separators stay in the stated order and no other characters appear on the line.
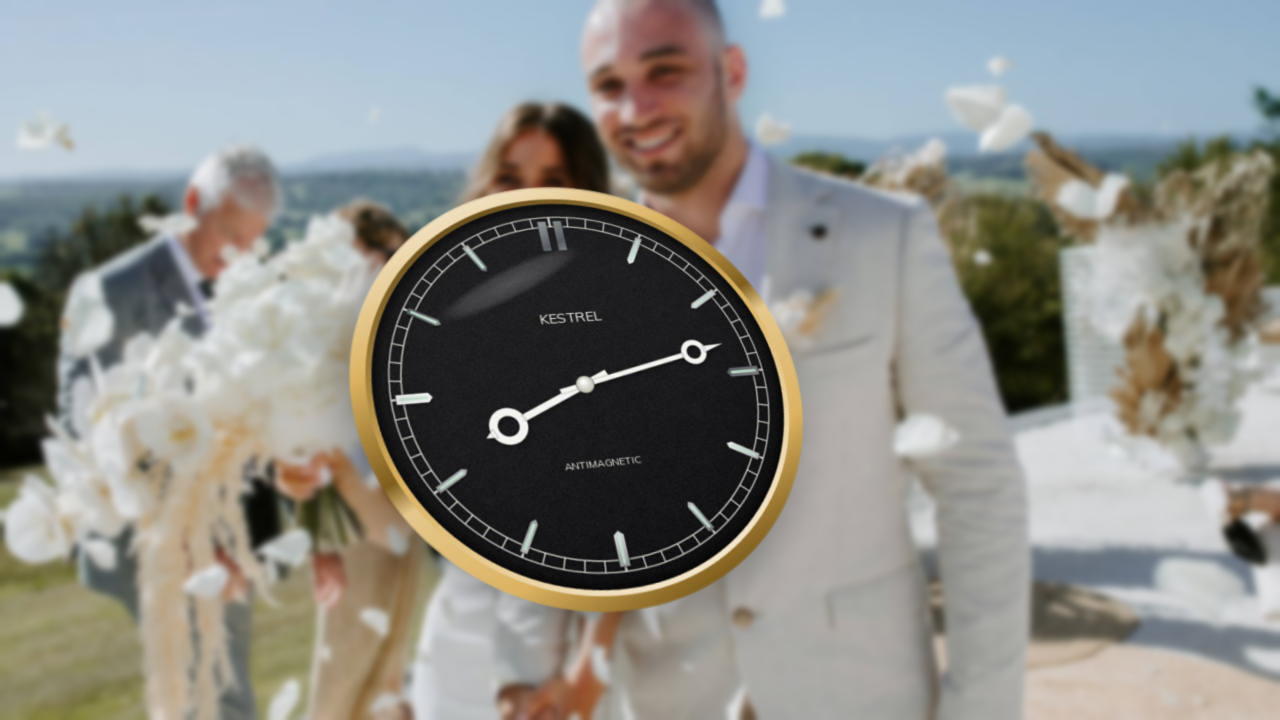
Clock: 8 h 13 min
